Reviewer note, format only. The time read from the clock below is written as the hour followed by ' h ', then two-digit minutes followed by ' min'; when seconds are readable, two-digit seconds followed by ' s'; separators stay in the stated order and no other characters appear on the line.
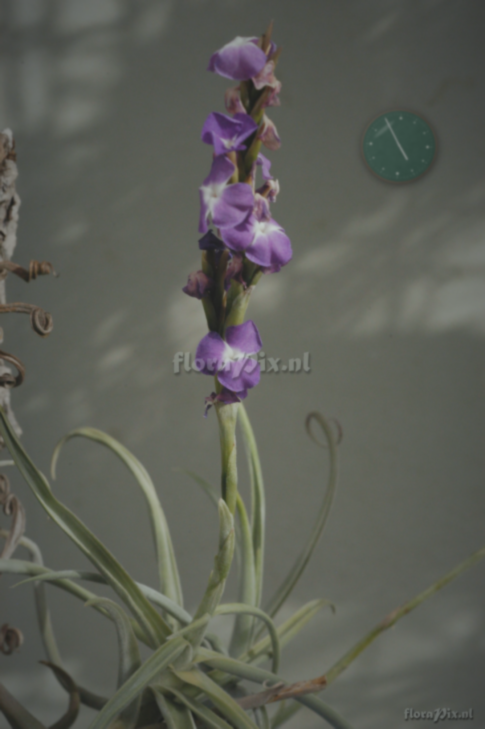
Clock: 4 h 55 min
